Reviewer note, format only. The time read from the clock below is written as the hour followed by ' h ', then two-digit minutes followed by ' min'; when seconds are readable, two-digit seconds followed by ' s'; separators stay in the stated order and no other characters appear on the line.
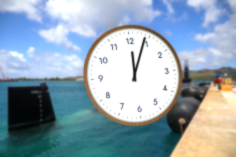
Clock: 12 h 04 min
